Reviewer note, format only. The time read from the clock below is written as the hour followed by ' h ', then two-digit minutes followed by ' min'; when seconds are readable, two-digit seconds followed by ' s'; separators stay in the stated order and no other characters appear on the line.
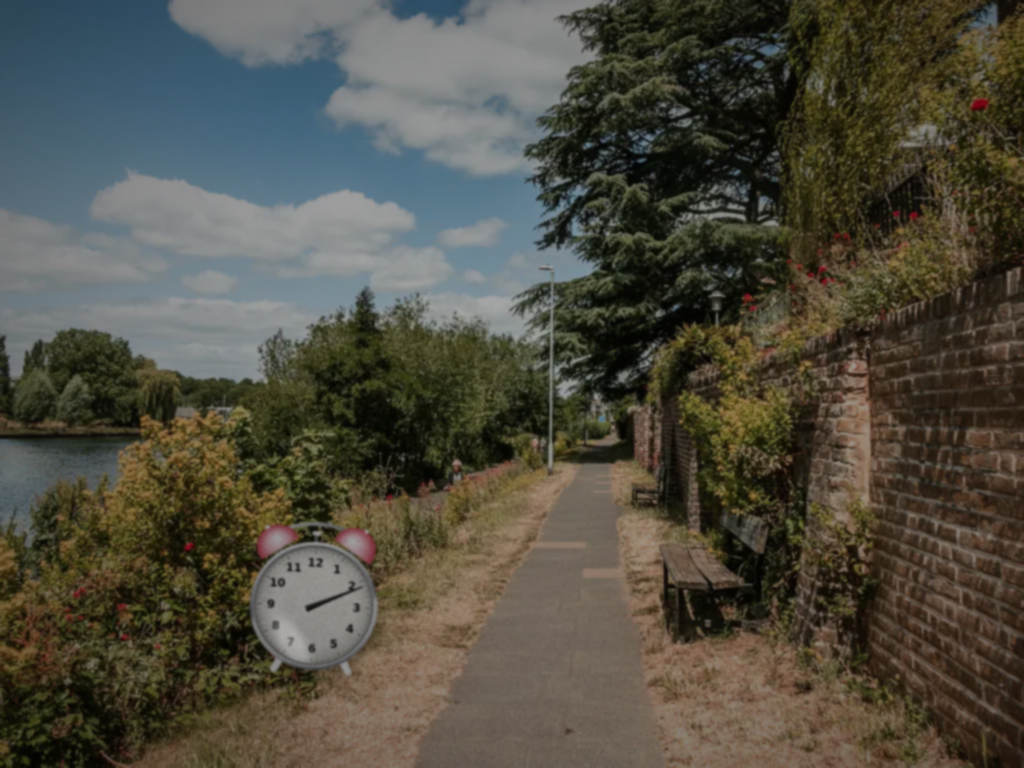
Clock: 2 h 11 min
